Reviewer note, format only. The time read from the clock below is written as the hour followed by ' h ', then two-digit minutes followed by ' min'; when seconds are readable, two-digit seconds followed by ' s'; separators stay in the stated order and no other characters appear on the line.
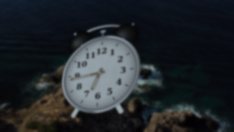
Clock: 6 h 44 min
